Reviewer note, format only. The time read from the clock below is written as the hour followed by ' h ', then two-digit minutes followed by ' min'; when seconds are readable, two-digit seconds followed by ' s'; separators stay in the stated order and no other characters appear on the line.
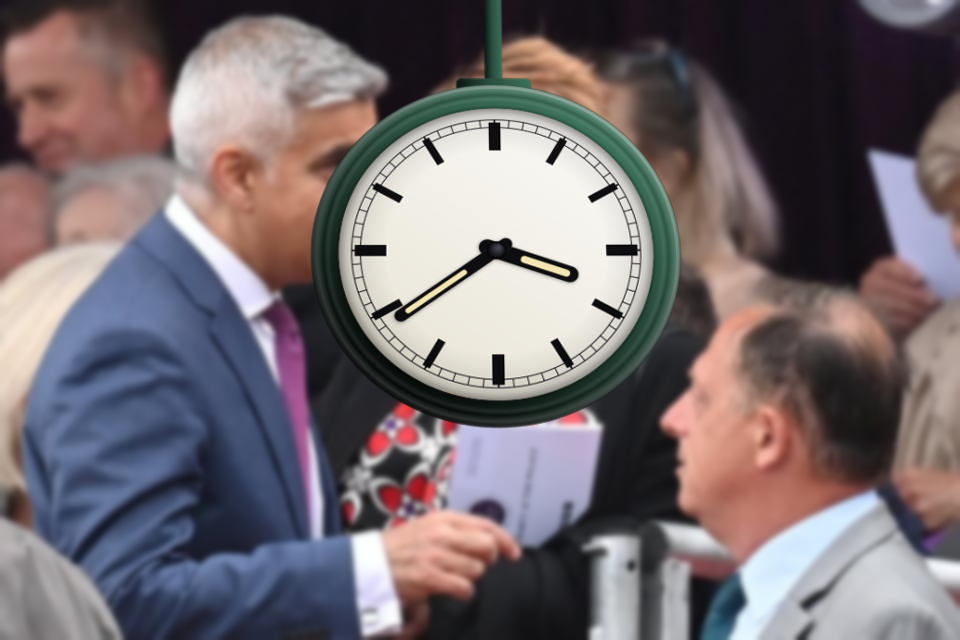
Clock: 3 h 39 min
